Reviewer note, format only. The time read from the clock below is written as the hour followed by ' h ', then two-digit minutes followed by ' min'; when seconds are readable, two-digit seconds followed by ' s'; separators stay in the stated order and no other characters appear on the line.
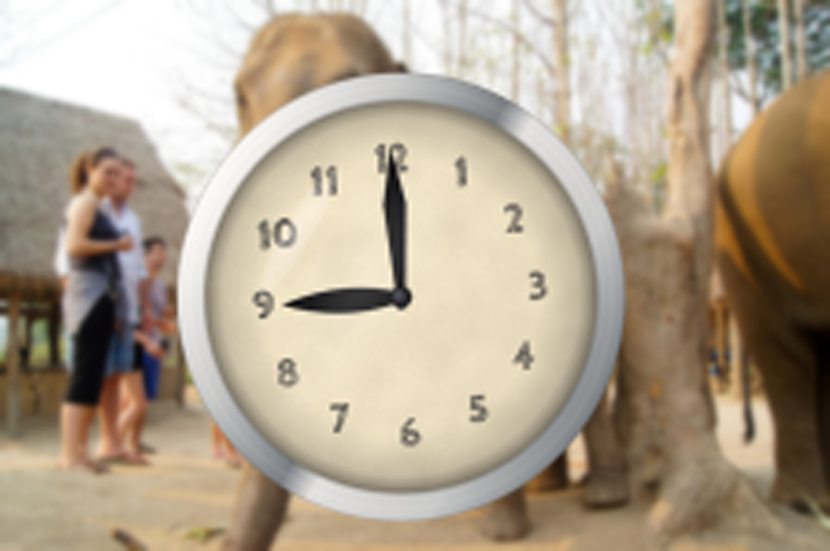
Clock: 9 h 00 min
